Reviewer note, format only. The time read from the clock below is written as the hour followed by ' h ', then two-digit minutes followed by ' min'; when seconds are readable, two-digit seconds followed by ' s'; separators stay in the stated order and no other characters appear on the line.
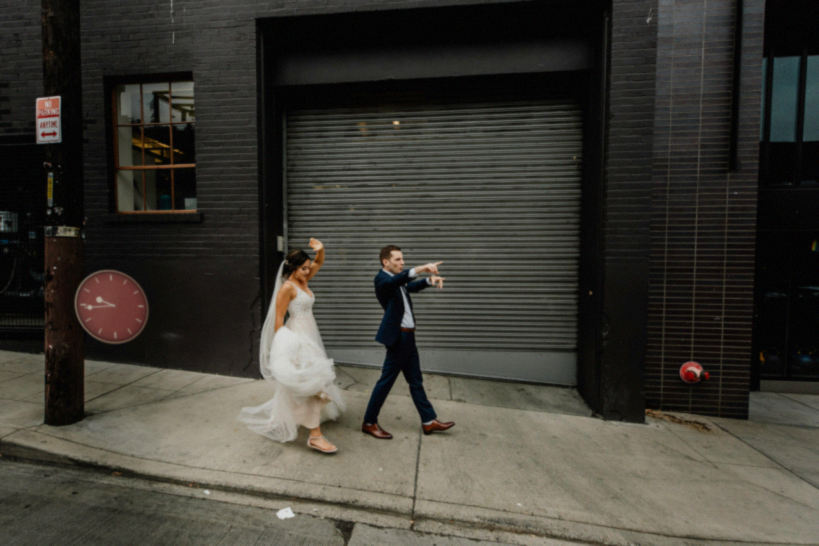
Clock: 9 h 44 min
